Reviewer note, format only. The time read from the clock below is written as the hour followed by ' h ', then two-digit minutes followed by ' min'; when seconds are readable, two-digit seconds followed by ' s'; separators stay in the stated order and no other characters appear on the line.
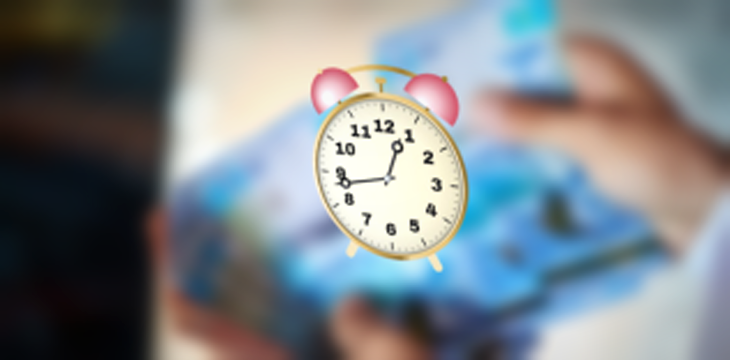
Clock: 12 h 43 min
